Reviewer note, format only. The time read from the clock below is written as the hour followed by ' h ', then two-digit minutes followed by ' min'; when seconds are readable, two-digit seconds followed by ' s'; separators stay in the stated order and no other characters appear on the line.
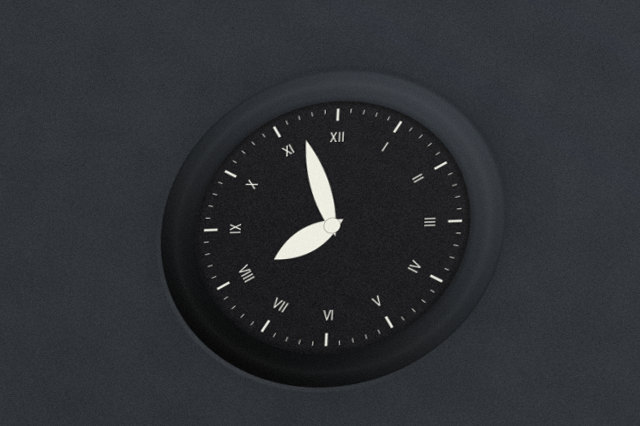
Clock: 7 h 57 min
